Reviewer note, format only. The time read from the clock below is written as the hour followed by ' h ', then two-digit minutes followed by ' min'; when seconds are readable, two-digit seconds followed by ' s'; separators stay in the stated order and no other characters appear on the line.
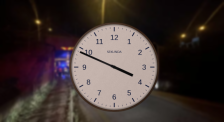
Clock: 3 h 49 min
